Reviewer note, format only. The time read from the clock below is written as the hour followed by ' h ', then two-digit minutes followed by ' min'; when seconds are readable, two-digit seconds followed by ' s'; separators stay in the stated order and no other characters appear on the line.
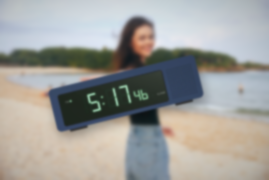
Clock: 5 h 17 min
